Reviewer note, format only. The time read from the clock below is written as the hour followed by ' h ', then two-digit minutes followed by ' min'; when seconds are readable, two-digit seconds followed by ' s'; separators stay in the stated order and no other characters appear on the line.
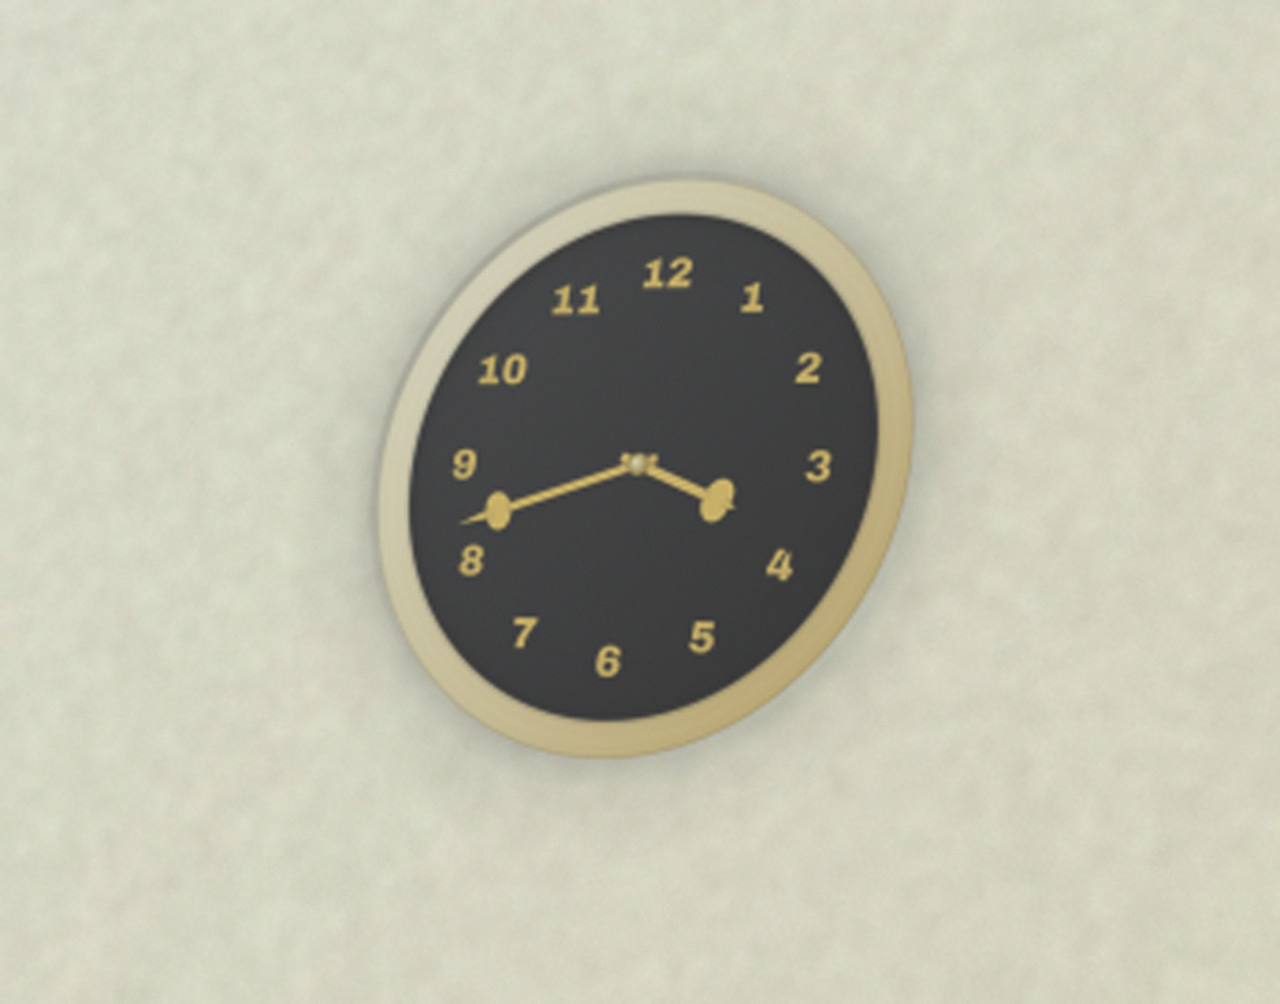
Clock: 3 h 42 min
